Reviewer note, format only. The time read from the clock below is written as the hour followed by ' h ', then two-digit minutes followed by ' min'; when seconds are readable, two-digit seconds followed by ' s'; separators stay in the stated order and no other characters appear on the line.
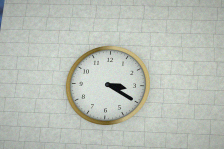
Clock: 3 h 20 min
